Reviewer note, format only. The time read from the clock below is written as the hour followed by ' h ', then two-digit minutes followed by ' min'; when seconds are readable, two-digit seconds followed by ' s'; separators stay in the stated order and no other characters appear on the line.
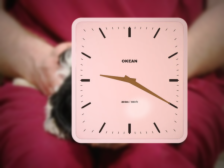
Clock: 9 h 20 min
